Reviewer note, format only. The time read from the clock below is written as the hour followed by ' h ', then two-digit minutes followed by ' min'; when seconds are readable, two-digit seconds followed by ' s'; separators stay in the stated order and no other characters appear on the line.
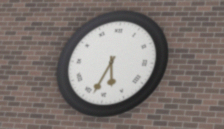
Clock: 5 h 33 min
